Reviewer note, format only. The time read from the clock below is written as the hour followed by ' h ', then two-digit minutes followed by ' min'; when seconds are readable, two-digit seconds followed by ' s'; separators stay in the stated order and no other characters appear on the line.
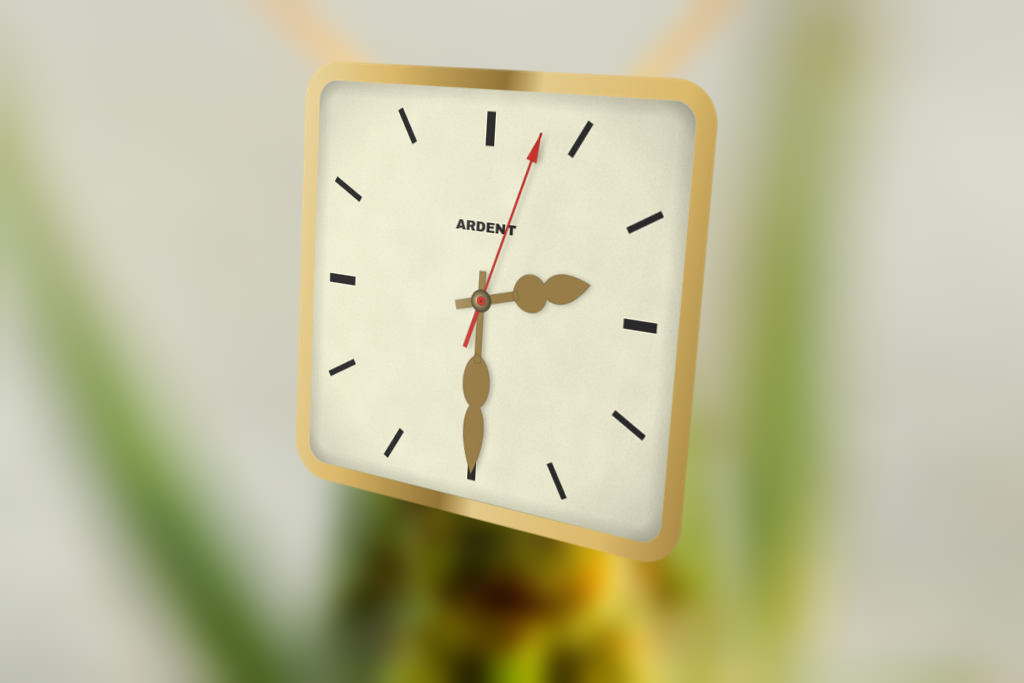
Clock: 2 h 30 min 03 s
